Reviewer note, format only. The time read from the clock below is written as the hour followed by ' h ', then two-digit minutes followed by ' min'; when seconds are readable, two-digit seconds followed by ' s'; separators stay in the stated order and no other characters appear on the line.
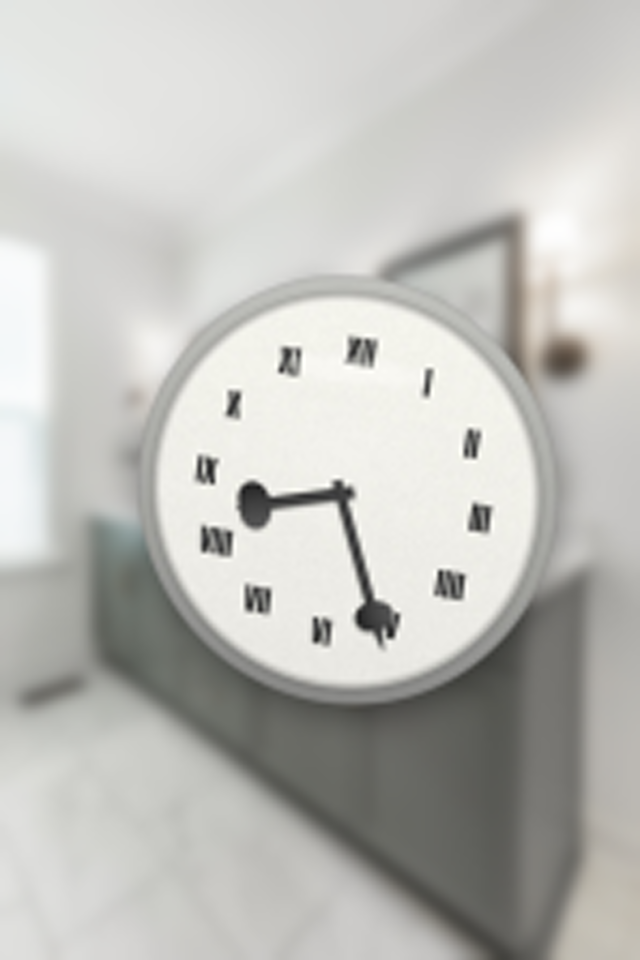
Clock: 8 h 26 min
